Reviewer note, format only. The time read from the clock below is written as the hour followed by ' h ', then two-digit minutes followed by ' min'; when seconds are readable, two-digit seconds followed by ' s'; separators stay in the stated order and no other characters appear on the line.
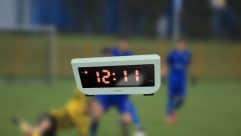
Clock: 12 h 11 min
